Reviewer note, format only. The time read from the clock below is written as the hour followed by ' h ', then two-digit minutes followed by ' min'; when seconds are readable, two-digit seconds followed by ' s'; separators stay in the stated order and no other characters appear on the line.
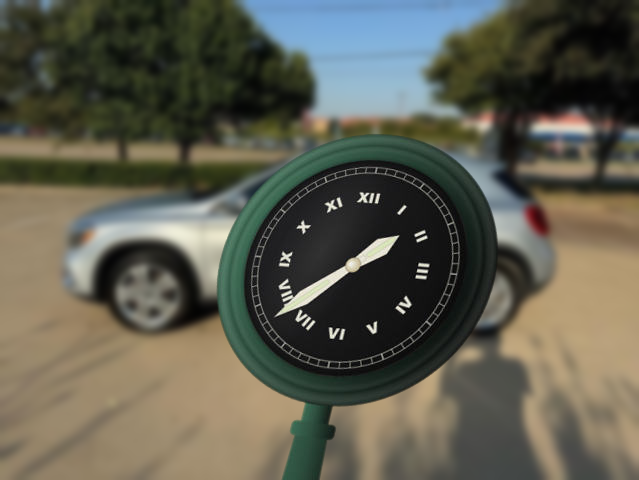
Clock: 1 h 38 min
